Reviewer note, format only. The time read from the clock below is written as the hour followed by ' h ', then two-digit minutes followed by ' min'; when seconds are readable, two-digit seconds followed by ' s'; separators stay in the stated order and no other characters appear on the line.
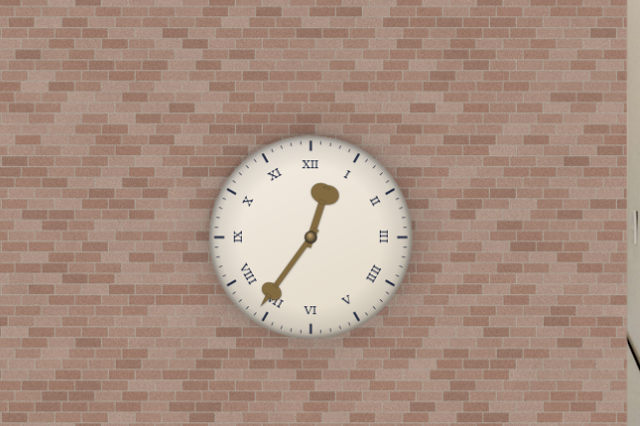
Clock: 12 h 36 min
